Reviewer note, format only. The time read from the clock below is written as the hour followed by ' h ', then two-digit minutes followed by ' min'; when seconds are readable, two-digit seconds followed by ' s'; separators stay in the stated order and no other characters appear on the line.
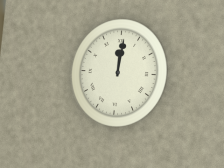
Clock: 12 h 01 min
